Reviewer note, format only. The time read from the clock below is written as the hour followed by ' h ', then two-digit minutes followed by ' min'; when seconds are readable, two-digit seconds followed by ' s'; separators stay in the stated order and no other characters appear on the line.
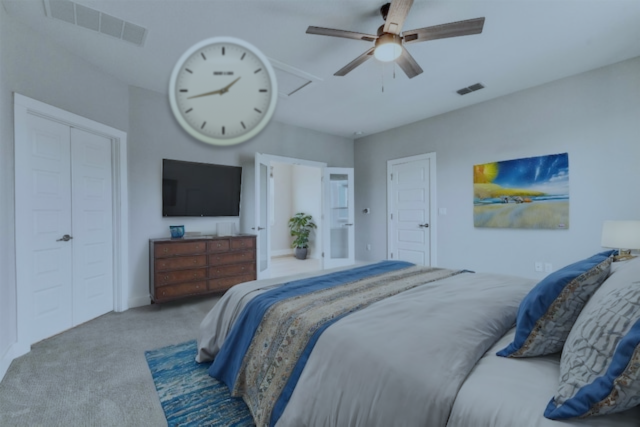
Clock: 1 h 43 min
